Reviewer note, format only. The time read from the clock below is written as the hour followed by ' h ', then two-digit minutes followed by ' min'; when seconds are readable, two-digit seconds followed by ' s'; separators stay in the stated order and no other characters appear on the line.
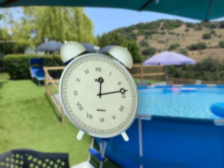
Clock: 12 h 13 min
